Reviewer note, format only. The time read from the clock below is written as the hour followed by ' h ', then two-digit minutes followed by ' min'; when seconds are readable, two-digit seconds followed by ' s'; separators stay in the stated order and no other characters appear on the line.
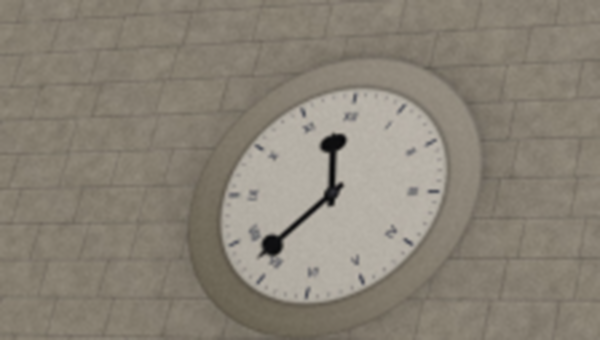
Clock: 11 h 37 min
